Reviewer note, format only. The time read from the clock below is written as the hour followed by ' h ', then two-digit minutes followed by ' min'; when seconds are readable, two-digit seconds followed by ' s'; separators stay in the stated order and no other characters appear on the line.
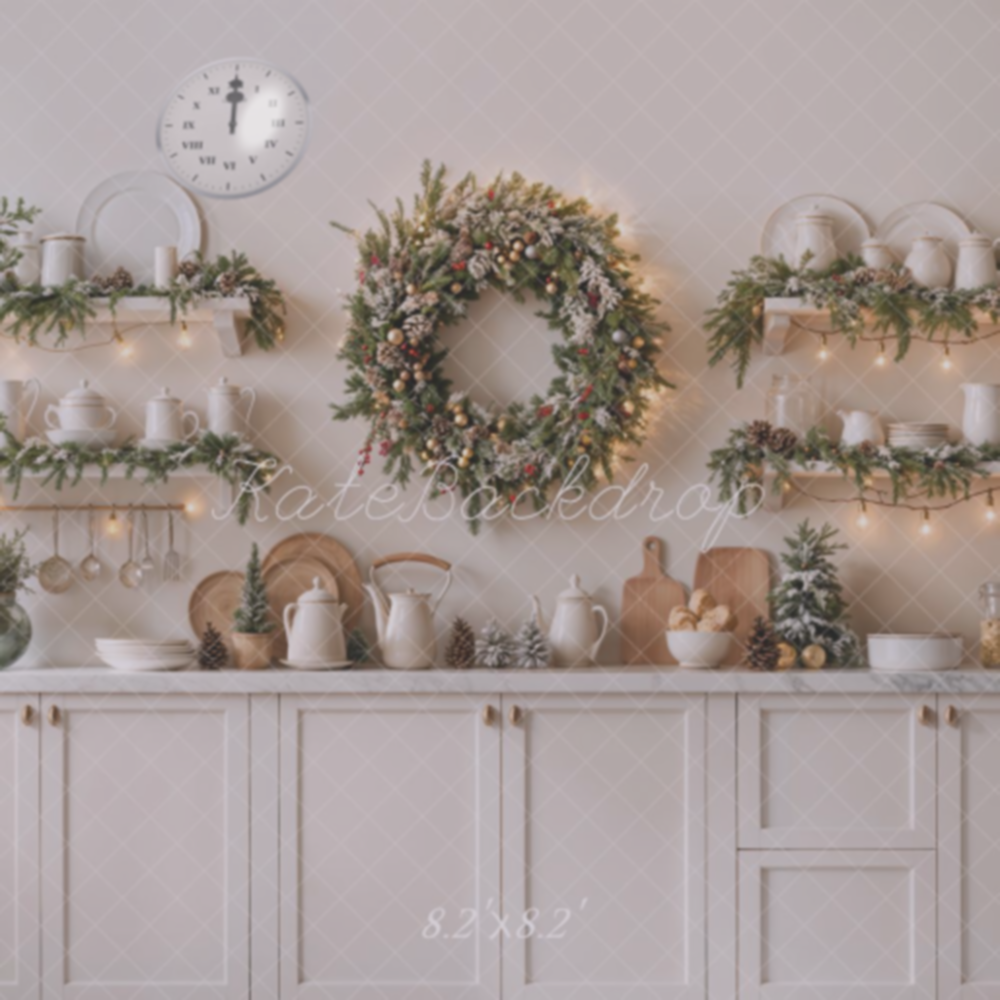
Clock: 12 h 00 min
